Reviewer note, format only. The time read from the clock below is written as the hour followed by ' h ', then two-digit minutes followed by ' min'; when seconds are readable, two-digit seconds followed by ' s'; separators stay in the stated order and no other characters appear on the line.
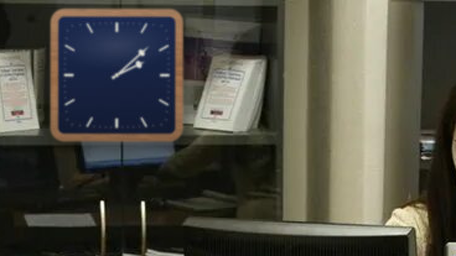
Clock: 2 h 08 min
